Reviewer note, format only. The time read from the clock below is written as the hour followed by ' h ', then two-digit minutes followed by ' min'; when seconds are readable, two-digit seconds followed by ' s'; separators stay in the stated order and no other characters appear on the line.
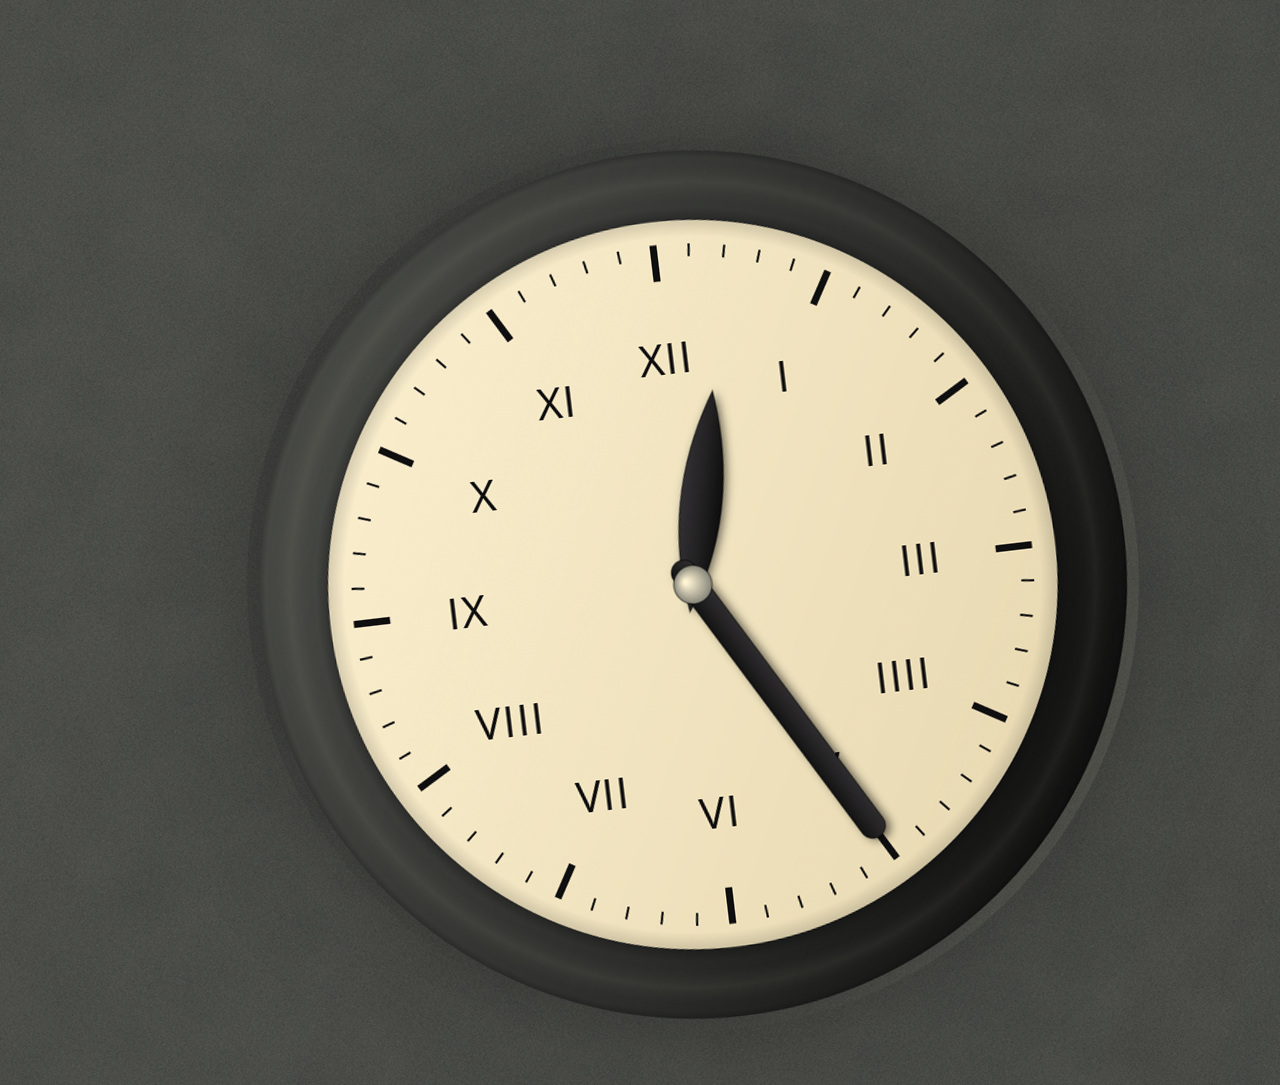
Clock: 12 h 25 min
